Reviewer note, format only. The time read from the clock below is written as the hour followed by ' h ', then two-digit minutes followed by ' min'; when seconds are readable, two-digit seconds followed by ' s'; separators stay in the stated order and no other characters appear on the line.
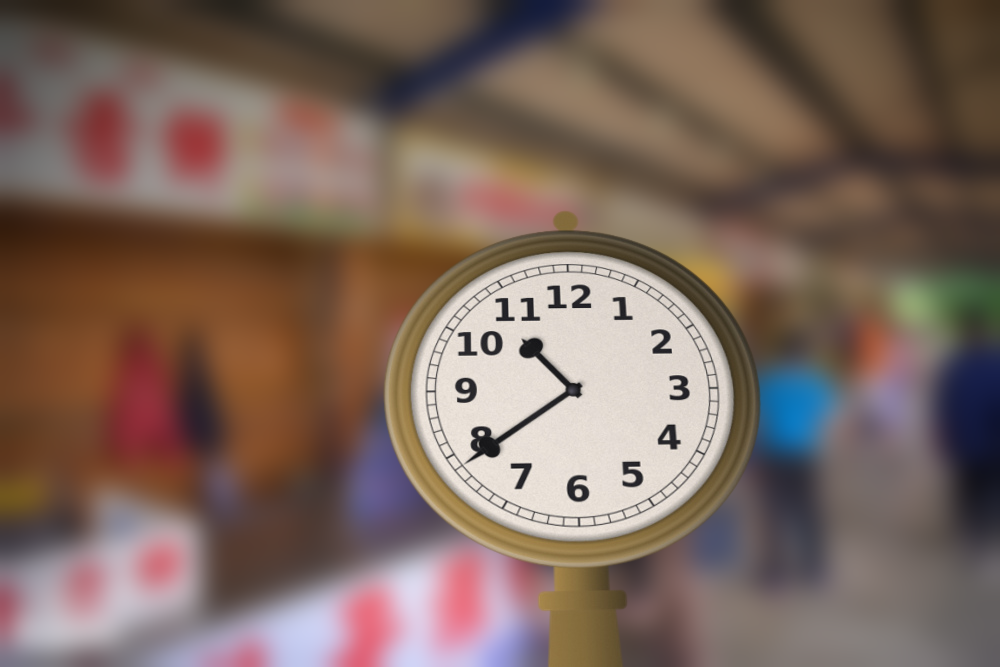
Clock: 10 h 39 min
